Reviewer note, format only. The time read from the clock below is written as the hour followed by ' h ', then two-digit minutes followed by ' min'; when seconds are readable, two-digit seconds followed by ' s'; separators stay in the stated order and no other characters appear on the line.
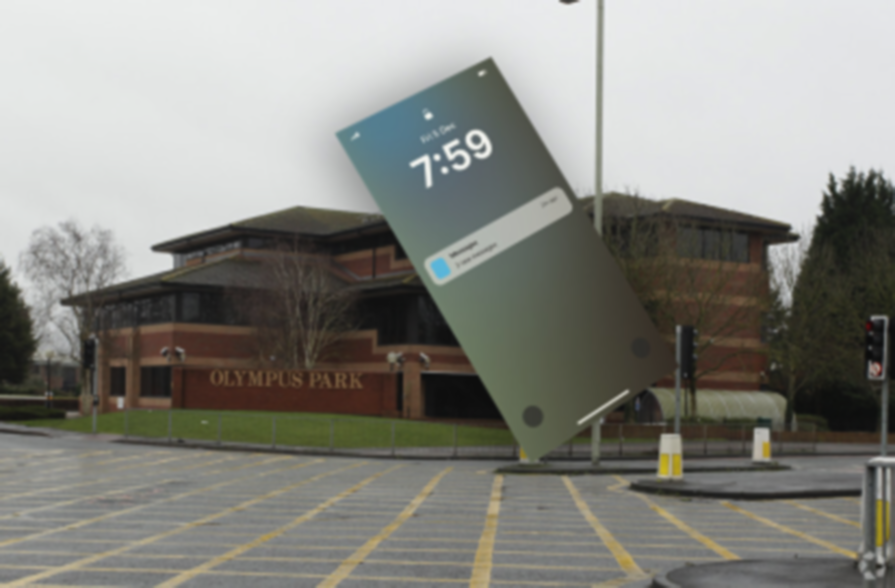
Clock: 7 h 59 min
